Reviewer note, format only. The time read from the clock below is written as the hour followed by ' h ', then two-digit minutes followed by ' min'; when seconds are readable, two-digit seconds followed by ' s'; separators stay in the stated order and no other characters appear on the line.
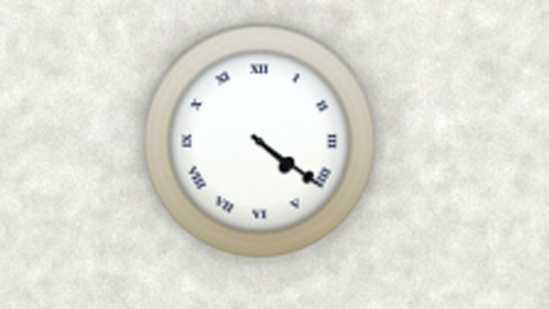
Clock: 4 h 21 min
